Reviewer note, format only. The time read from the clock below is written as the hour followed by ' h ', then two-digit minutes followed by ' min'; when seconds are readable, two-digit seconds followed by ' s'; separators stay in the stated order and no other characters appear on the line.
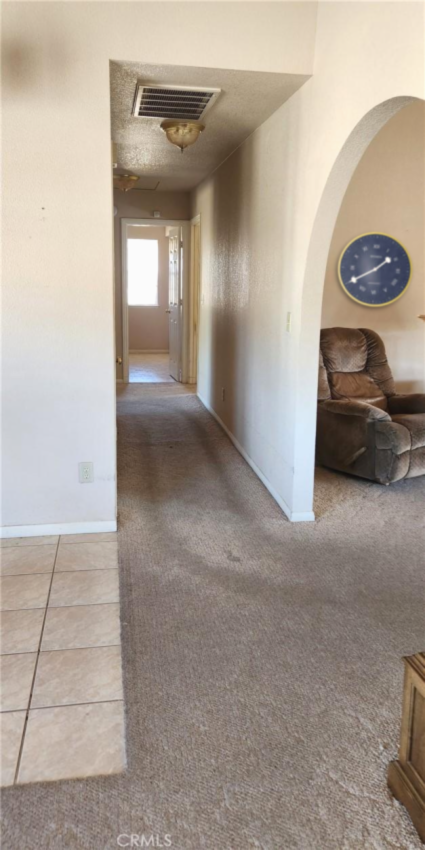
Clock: 1 h 40 min
